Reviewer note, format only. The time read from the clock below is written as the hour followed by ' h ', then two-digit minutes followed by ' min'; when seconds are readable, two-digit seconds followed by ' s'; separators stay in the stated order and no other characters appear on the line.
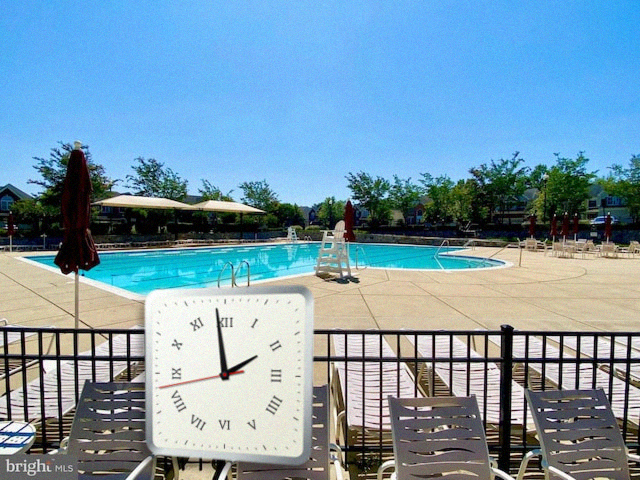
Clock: 1 h 58 min 43 s
